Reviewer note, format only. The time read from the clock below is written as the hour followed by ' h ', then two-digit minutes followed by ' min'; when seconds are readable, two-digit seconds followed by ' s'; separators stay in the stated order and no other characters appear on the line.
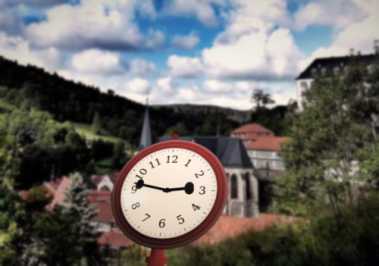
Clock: 2 h 47 min
